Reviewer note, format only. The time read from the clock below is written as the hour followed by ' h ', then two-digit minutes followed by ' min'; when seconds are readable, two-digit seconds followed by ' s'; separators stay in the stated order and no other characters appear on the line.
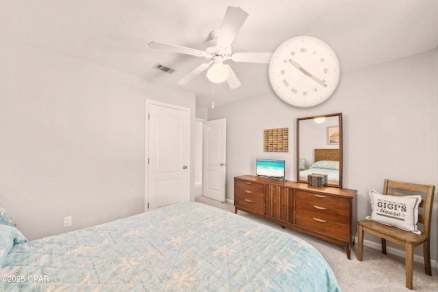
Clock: 10 h 21 min
